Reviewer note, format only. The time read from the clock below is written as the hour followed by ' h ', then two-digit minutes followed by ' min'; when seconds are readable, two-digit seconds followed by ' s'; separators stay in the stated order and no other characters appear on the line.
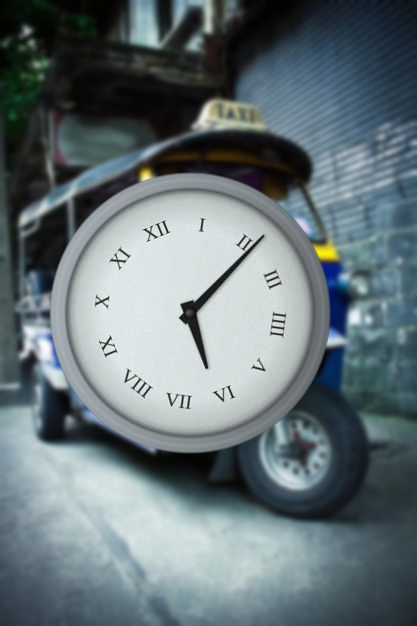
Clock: 6 h 11 min
